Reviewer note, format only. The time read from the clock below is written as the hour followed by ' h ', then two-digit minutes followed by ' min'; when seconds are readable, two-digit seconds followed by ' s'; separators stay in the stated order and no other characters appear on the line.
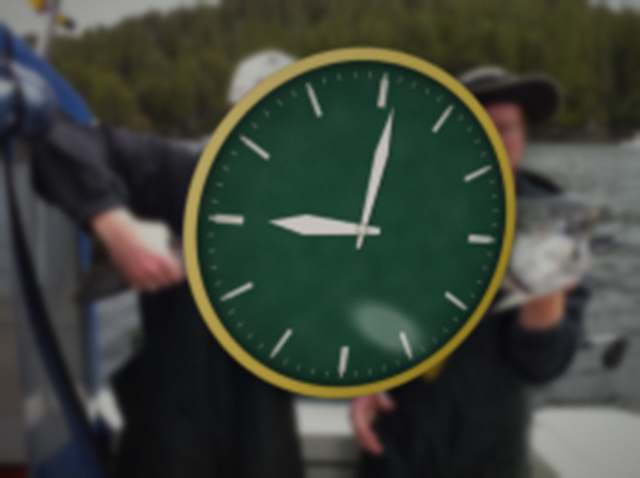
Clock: 9 h 01 min
